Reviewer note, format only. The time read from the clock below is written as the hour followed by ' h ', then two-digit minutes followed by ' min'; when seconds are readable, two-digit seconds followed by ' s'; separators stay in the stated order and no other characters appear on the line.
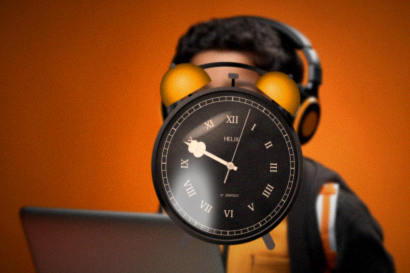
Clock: 9 h 49 min 03 s
